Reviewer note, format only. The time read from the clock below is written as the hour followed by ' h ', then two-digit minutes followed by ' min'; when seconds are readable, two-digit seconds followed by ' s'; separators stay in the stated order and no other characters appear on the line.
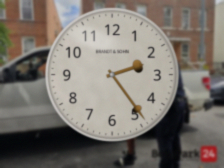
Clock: 2 h 24 min
